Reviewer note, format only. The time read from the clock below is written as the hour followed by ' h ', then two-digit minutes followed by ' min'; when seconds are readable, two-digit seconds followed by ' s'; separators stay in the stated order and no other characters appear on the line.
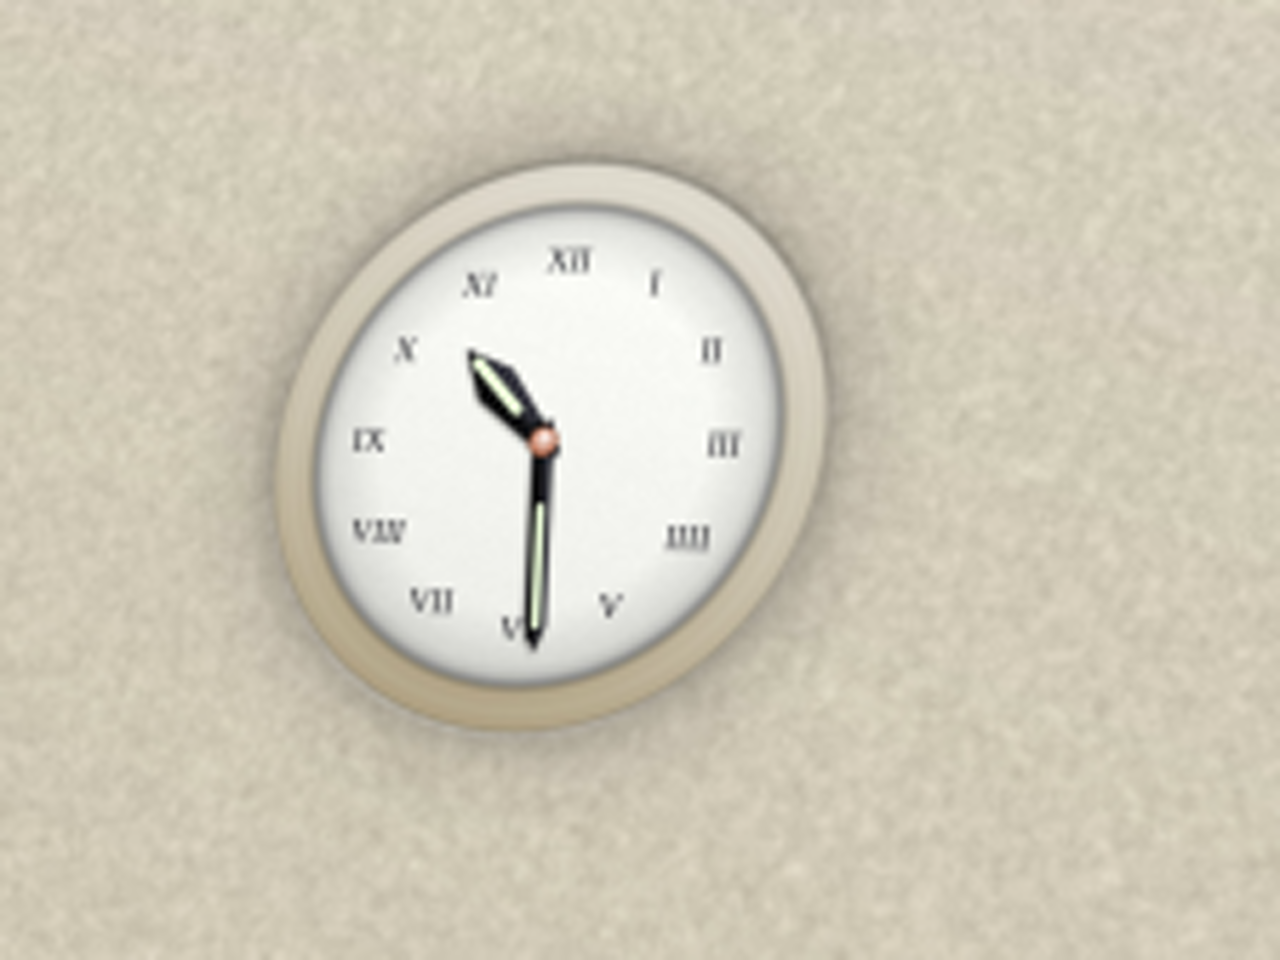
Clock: 10 h 29 min
